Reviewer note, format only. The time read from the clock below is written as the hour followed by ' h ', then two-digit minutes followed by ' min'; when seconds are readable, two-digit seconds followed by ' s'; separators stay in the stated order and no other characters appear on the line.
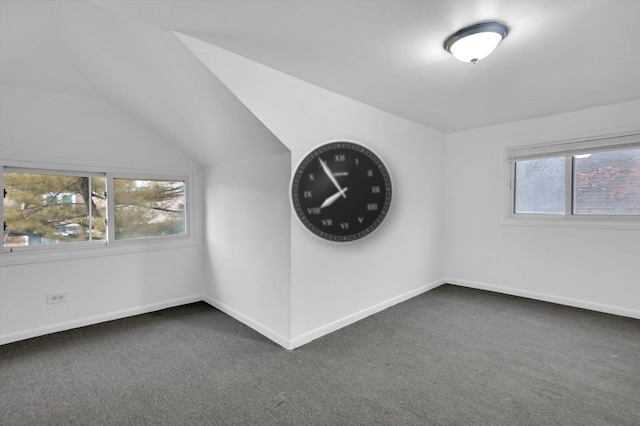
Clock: 7 h 55 min
